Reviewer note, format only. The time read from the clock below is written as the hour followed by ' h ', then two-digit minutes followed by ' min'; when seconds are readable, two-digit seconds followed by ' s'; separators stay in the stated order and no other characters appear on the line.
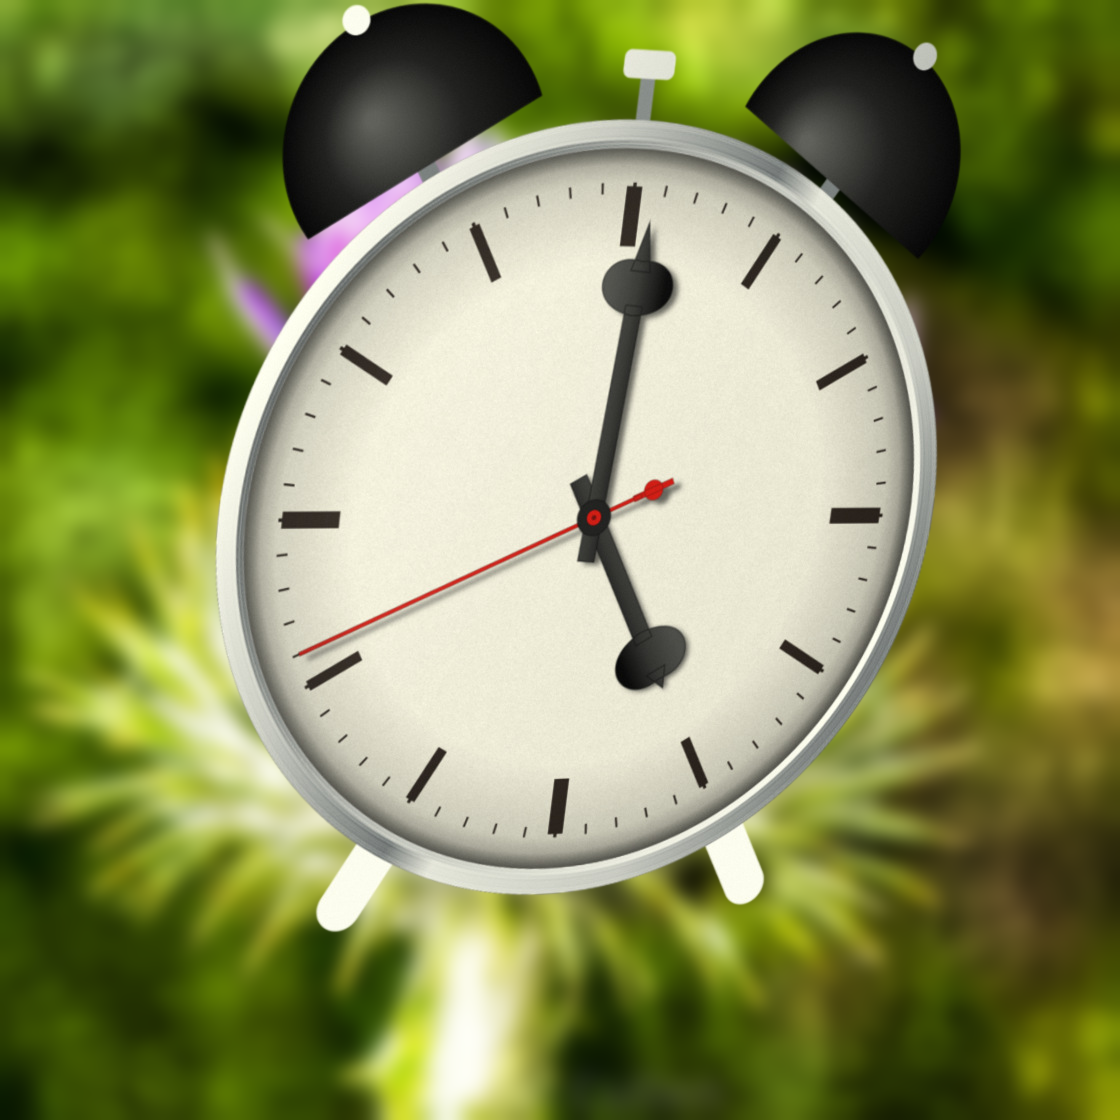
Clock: 5 h 00 min 41 s
